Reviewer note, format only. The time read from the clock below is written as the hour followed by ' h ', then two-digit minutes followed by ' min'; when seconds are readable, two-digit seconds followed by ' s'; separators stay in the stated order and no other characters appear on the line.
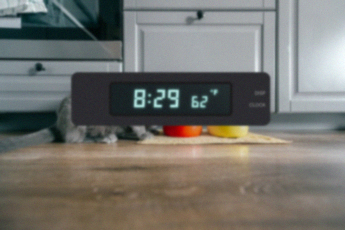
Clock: 8 h 29 min
